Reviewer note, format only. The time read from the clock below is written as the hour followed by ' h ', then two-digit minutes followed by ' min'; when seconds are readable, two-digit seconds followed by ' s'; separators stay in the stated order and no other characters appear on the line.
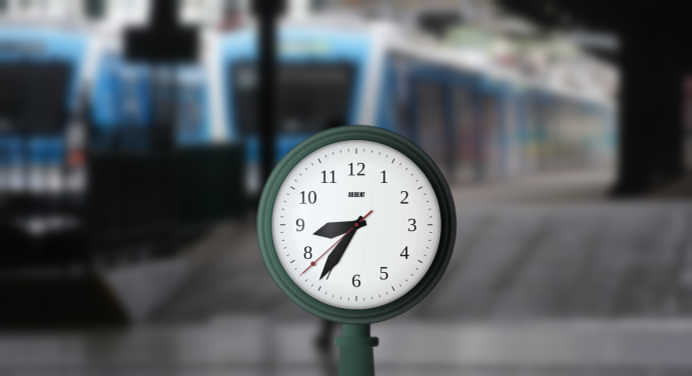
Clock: 8 h 35 min 38 s
